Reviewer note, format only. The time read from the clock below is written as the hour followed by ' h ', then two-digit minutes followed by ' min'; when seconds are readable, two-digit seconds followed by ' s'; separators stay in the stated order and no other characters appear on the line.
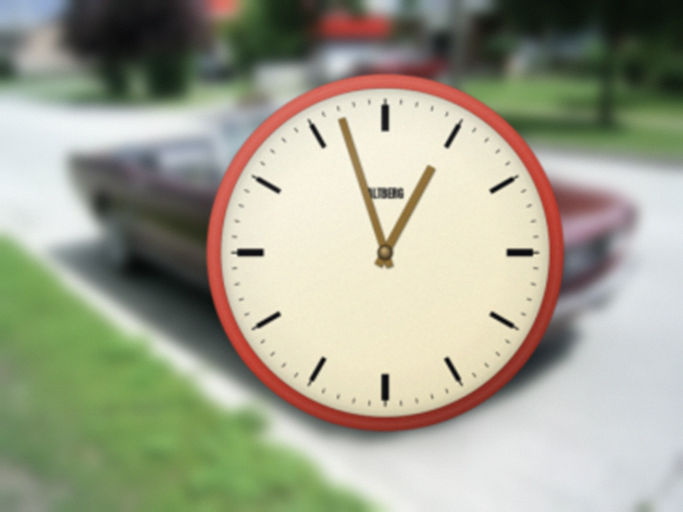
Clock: 12 h 57 min
